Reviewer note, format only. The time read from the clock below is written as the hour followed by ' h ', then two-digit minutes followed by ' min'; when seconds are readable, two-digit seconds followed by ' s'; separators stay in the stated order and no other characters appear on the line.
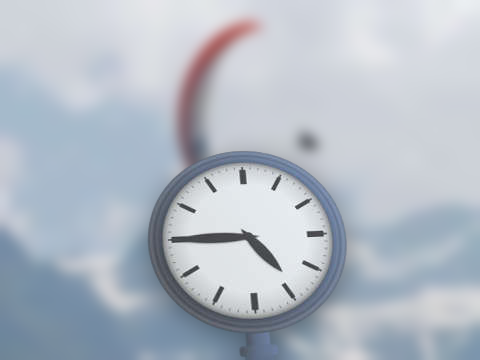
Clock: 4 h 45 min
